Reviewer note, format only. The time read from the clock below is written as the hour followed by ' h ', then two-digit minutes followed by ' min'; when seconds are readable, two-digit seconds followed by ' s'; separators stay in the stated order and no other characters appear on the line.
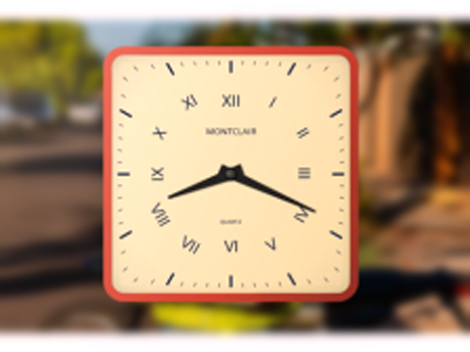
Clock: 8 h 19 min
